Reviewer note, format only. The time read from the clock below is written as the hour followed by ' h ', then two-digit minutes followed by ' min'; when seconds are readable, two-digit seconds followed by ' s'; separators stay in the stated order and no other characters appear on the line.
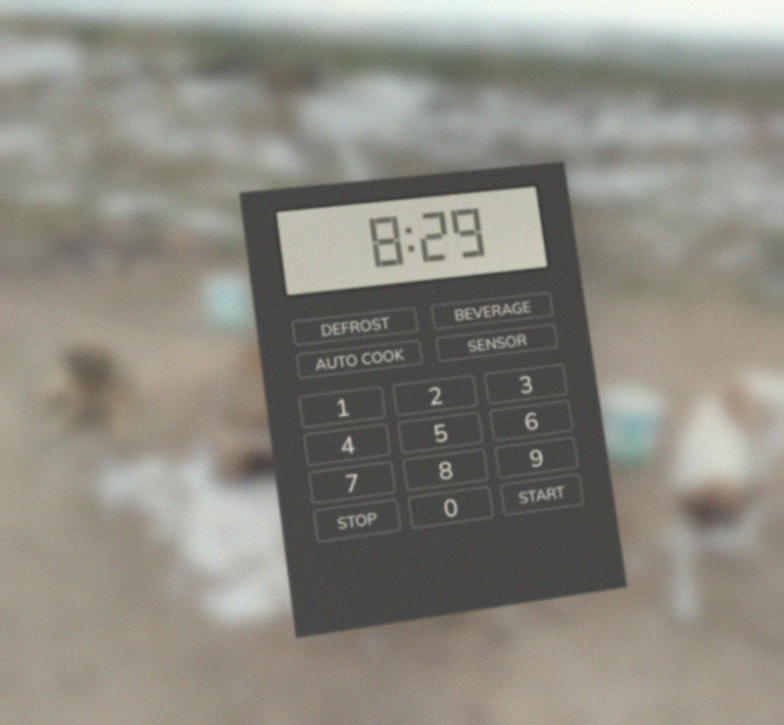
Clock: 8 h 29 min
